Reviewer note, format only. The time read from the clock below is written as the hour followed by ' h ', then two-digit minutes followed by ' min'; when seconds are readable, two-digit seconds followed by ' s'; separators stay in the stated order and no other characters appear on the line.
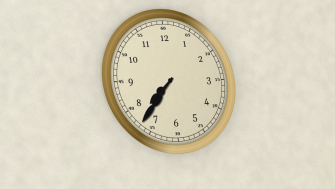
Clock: 7 h 37 min
